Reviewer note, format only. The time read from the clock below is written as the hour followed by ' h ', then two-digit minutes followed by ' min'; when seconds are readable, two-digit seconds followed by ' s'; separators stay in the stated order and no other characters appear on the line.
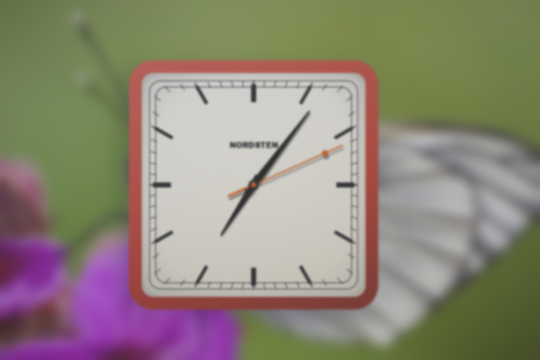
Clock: 7 h 06 min 11 s
